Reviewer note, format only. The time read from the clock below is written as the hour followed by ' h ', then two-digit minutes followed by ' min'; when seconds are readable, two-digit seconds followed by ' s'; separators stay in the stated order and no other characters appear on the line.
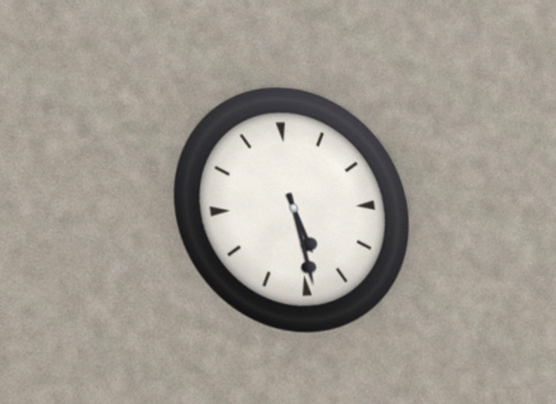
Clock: 5 h 29 min
